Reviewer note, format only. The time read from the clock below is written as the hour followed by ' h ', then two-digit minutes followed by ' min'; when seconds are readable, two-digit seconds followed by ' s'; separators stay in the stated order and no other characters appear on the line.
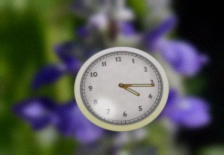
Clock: 4 h 16 min
